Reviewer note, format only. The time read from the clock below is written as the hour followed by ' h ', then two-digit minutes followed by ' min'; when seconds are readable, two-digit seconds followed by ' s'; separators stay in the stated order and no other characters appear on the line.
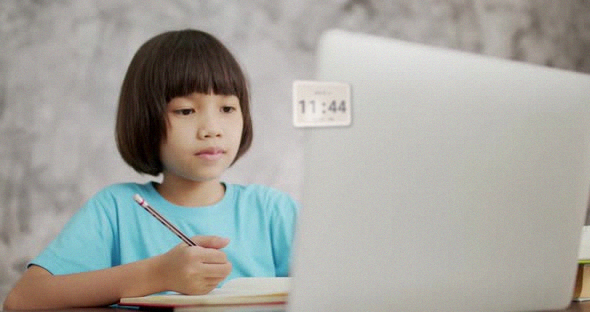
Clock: 11 h 44 min
